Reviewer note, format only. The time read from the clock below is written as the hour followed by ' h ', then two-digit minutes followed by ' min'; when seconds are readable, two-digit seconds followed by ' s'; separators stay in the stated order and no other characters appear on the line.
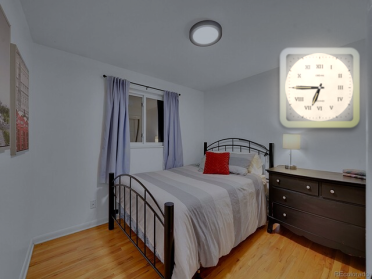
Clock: 6 h 45 min
